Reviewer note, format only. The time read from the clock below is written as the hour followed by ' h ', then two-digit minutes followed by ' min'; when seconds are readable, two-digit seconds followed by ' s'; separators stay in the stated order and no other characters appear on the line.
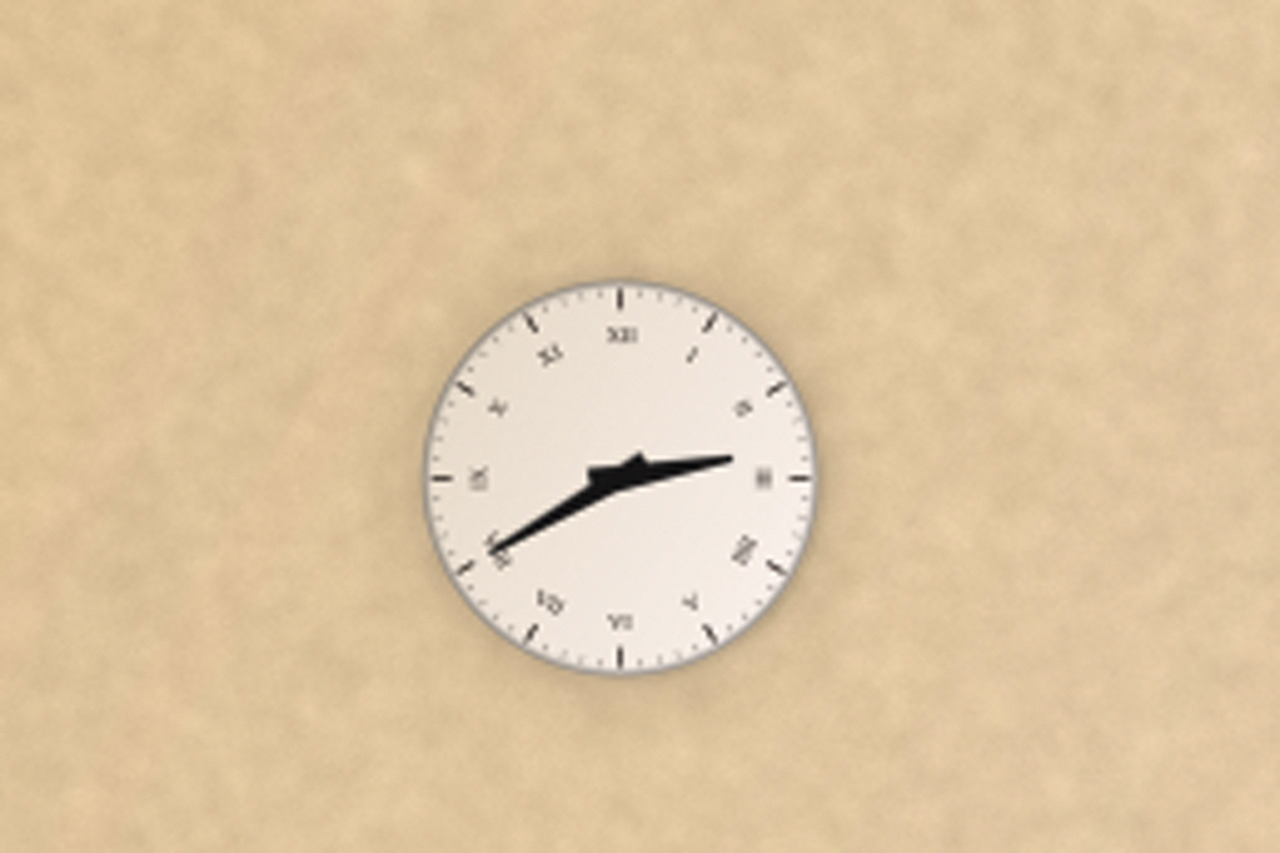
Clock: 2 h 40 min
